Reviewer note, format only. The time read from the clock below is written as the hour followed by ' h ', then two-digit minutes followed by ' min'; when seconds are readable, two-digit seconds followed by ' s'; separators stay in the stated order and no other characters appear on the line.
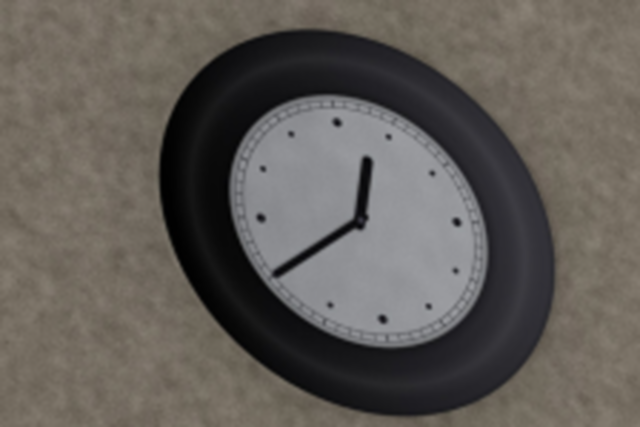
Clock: 12 h 40 min
